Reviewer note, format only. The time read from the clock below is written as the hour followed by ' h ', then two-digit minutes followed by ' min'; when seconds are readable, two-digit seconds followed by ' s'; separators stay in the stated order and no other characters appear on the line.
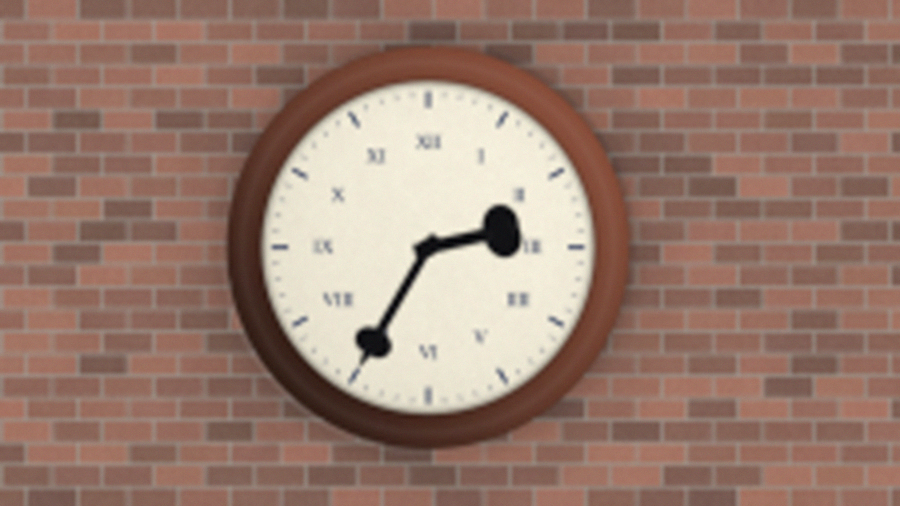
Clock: 2 h 35 min
